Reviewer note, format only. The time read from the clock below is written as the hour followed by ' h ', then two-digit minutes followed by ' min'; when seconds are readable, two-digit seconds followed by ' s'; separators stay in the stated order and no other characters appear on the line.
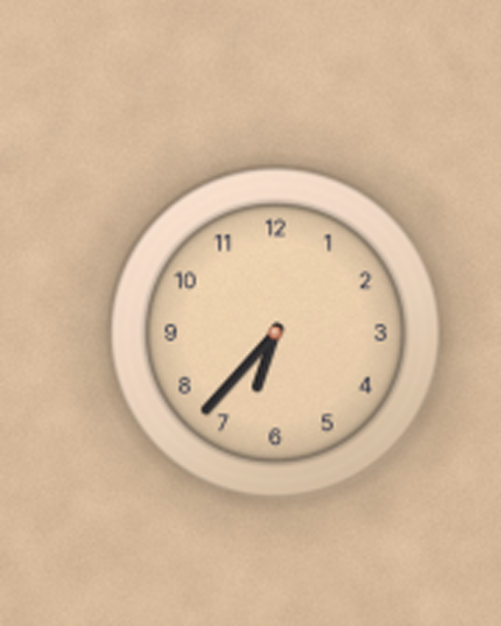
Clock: 6 h 37 min
